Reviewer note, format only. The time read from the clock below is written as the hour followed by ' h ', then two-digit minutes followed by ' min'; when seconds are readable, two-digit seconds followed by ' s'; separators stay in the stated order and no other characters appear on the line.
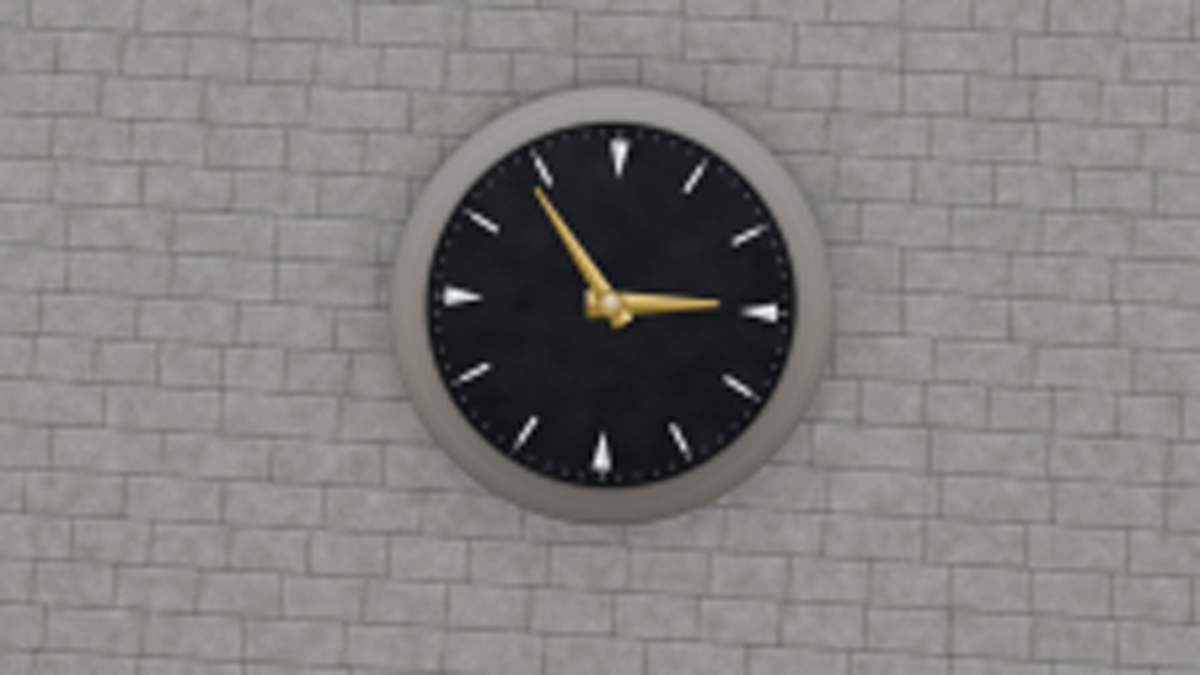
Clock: 2 h 54 min
